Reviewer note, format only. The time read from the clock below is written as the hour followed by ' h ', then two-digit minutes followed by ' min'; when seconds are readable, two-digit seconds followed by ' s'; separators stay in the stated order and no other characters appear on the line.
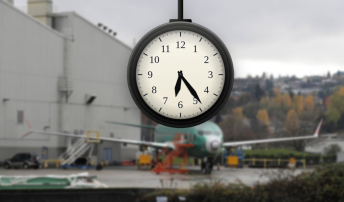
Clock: 6 h 24 min
